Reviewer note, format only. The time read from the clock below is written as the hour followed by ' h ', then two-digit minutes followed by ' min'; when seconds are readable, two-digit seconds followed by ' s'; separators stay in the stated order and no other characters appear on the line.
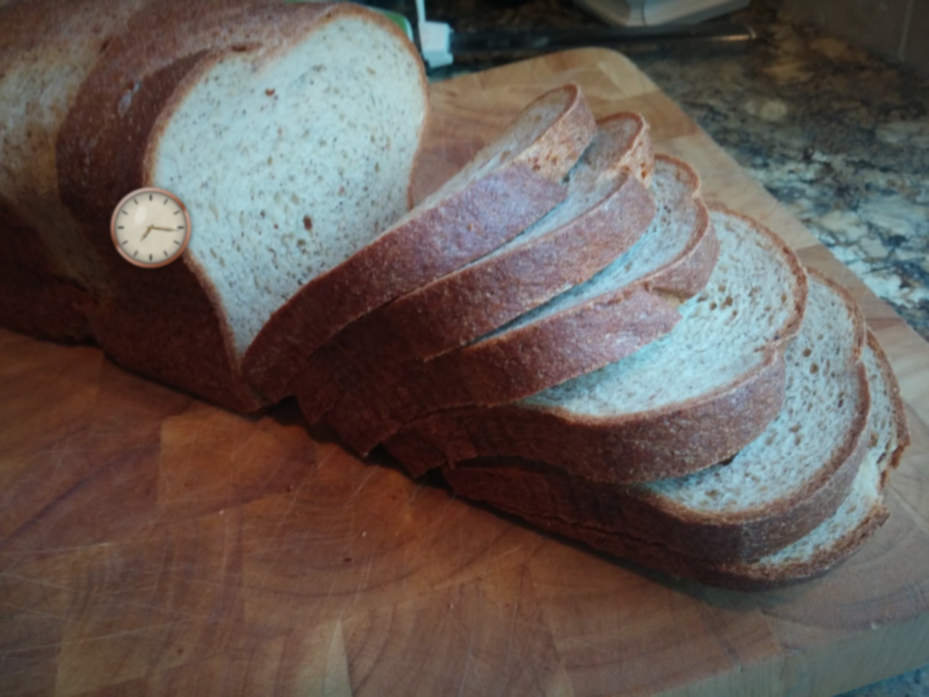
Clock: 7 h 16 min
